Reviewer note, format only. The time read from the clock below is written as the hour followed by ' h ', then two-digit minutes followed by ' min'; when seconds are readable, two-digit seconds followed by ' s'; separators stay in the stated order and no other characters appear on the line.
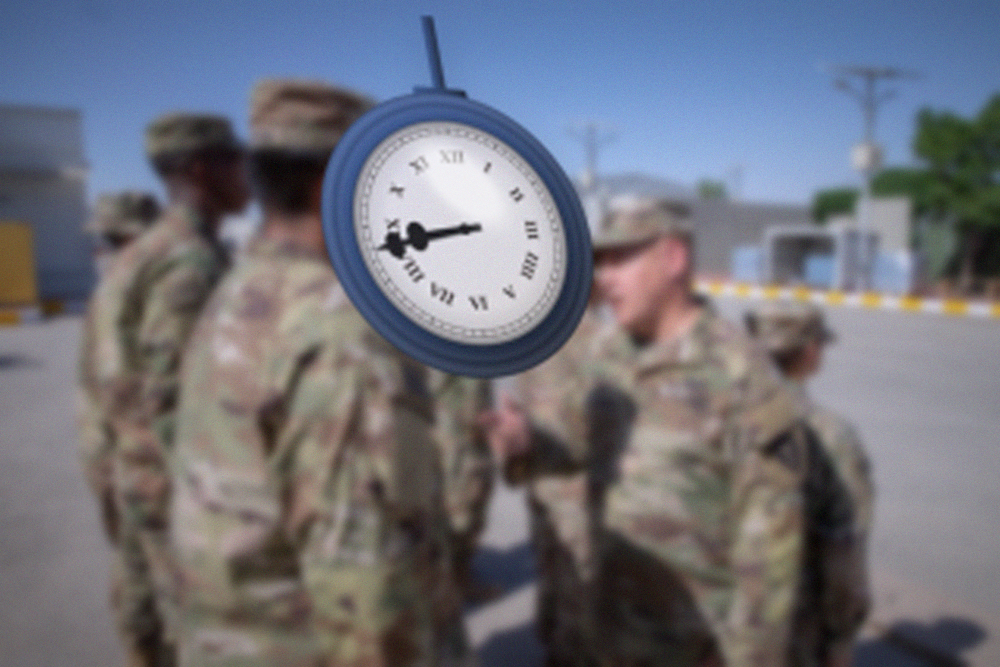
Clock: 8 h 43 min
